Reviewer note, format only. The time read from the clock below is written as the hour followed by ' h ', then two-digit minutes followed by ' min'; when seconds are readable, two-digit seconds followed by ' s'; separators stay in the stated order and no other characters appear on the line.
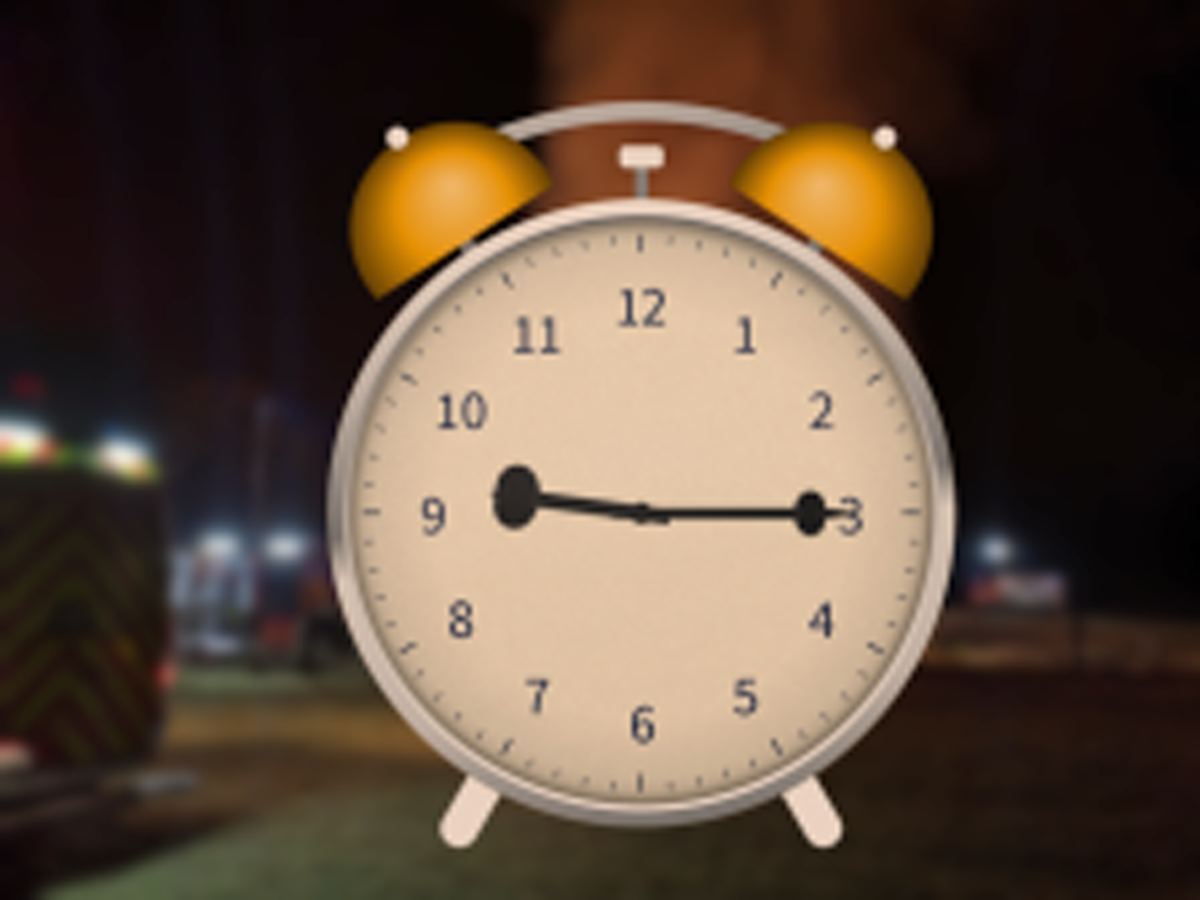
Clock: 9 h 15 min
